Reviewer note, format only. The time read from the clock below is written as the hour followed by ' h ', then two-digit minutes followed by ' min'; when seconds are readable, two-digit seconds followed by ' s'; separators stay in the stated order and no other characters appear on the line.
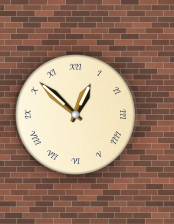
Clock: 12 h 52 min
